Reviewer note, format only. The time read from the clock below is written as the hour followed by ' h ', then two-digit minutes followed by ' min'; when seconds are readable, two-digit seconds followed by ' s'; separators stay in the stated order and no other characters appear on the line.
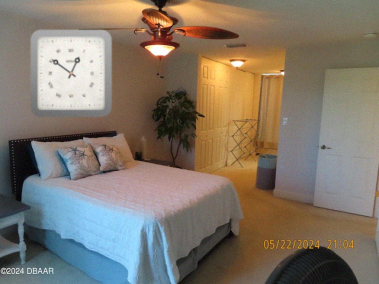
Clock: 12 h 51 min
